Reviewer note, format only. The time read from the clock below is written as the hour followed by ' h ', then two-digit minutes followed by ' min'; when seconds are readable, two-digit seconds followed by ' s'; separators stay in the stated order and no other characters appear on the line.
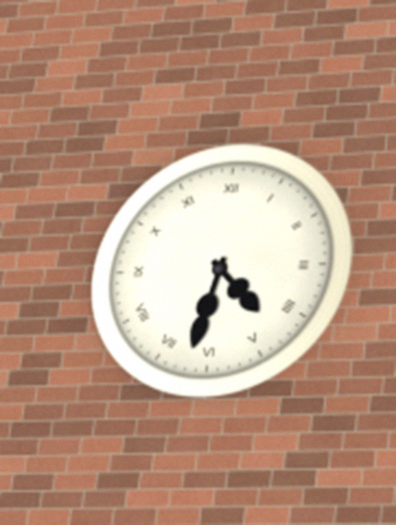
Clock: 4 h 32 min
